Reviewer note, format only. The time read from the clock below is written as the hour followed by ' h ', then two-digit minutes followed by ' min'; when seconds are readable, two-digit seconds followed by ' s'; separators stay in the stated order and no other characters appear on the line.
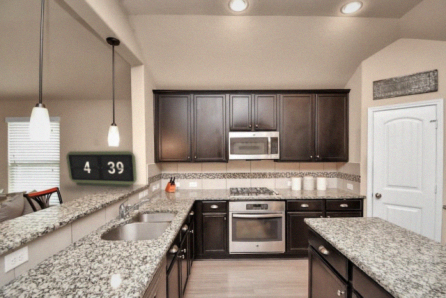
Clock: 4 h 39 min
